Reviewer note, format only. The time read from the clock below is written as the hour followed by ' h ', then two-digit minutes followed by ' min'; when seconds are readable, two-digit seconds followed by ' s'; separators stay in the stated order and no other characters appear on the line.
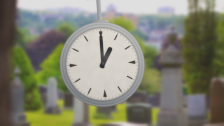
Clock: 1 h 00 min
